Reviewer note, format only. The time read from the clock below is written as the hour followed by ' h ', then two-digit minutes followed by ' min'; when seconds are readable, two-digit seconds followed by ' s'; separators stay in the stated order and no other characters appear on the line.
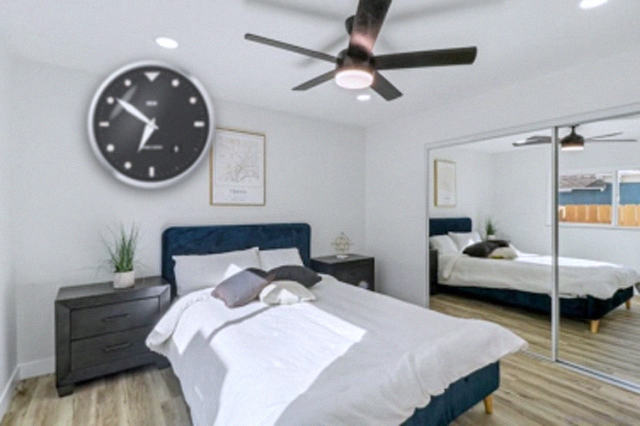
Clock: 6 h 51 min
